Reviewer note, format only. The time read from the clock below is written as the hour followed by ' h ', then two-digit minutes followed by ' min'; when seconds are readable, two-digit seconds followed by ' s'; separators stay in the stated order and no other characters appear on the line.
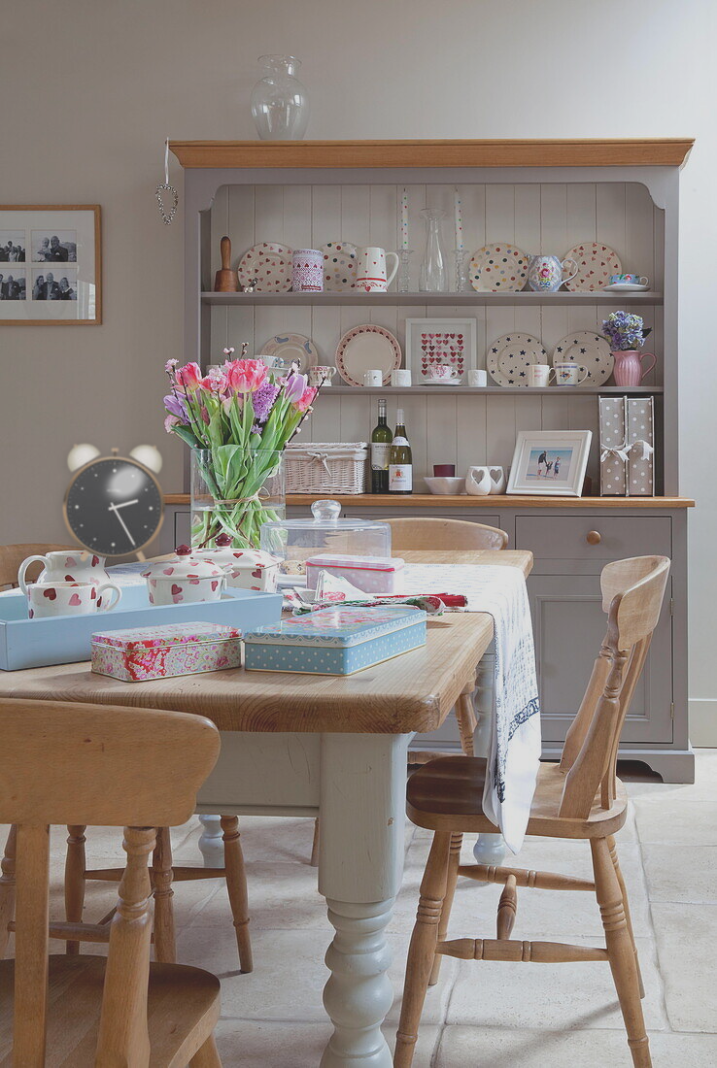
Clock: 2 h 25 min
